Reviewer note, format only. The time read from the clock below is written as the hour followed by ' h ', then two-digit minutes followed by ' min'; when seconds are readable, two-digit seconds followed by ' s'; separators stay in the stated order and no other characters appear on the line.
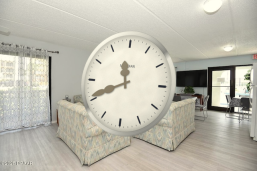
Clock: 11 h 41 min
